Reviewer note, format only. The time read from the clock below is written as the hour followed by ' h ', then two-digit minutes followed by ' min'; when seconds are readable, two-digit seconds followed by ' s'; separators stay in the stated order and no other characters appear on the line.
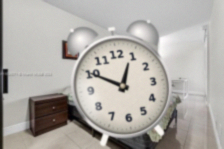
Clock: 12 h 50 min
